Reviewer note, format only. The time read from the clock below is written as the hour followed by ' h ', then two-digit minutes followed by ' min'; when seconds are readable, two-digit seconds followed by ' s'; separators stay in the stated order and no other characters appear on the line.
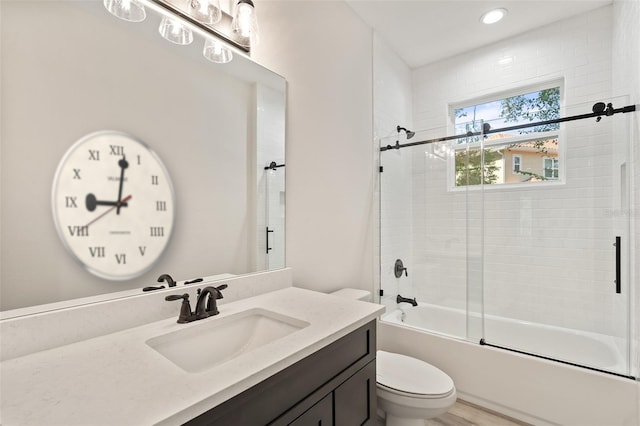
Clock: 9 h 01 min 40 s
